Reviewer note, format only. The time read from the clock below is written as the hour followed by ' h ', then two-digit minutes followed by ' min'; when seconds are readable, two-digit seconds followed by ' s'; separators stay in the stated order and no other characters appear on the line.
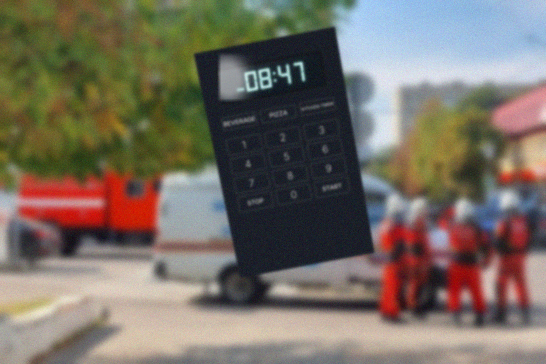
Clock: 8 h 47 min
